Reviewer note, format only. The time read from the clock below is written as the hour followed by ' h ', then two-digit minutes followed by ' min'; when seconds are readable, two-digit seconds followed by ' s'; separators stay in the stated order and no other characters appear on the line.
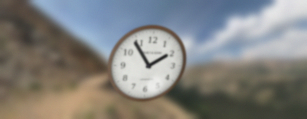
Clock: 1 h 54 min
